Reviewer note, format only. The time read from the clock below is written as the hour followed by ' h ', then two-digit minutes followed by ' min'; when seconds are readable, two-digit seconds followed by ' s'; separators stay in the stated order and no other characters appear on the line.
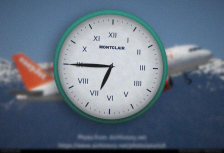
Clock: 6 h 45 min
